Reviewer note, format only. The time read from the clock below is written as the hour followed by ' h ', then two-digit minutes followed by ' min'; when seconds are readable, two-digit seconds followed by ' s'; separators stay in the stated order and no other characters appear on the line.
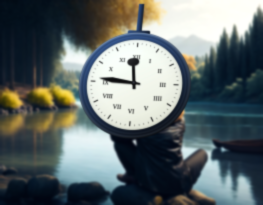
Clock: 11 h 46 min
